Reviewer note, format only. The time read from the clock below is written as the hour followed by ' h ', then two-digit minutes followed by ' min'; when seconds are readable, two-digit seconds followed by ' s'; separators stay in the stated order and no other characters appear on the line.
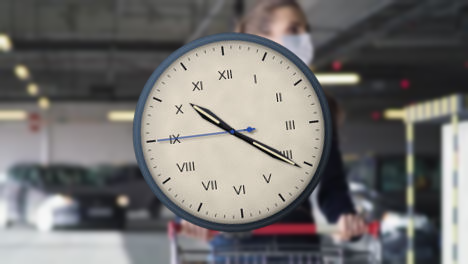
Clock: 10 h 20 min 45 s
